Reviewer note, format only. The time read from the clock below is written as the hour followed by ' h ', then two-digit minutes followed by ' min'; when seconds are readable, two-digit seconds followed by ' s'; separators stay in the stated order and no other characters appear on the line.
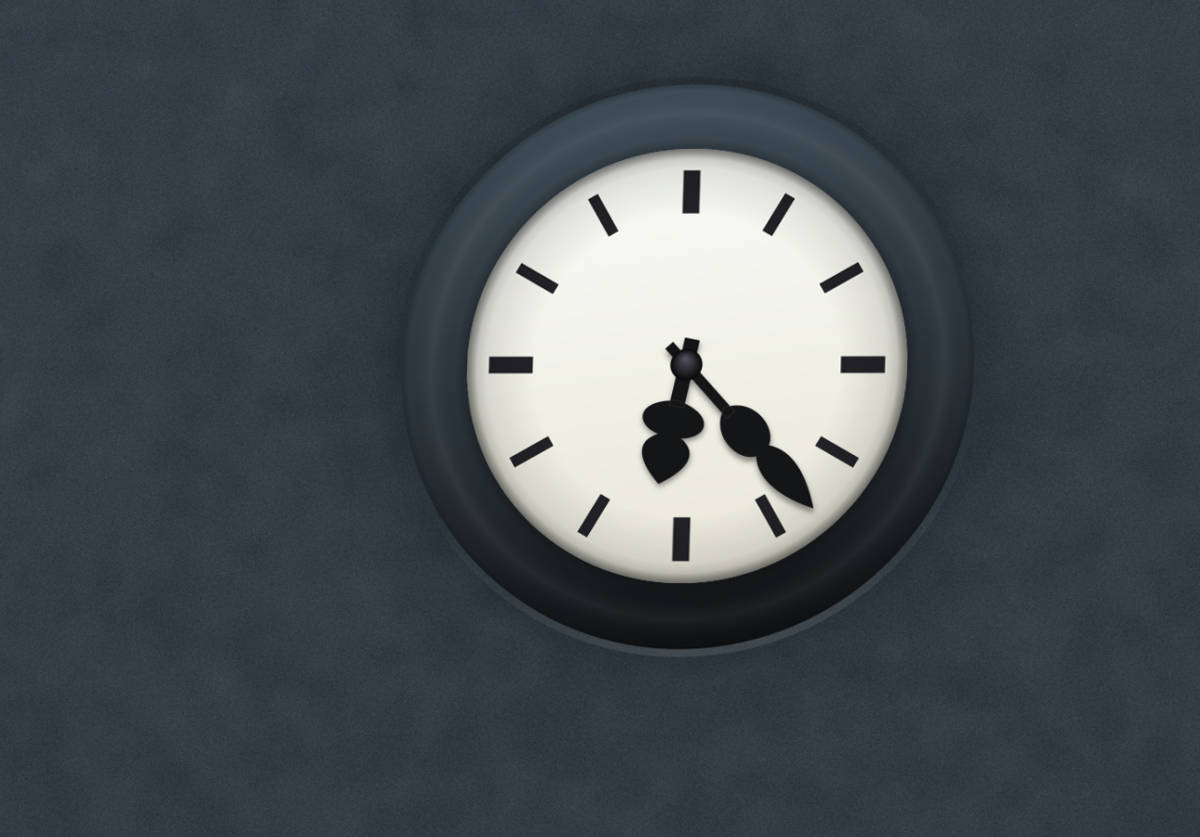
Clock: 6 h 23 min
